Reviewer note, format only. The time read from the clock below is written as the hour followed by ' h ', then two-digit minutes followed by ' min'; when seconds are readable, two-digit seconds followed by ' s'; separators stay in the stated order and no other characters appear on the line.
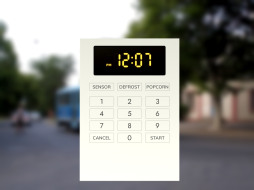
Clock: 12 h 07 min
